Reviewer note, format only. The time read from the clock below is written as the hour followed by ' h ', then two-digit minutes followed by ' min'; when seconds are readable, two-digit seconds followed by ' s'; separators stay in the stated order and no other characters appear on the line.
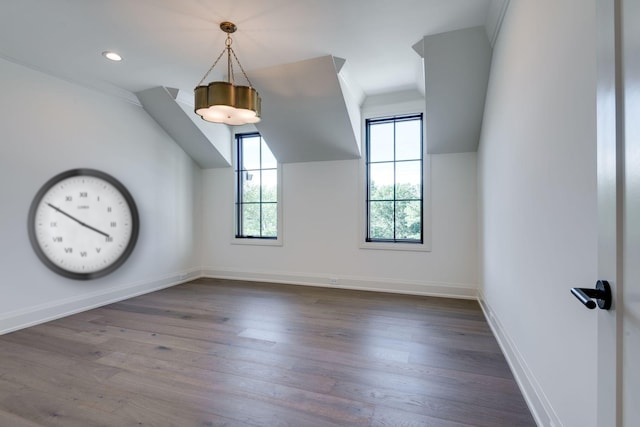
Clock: 3 h 50 min
